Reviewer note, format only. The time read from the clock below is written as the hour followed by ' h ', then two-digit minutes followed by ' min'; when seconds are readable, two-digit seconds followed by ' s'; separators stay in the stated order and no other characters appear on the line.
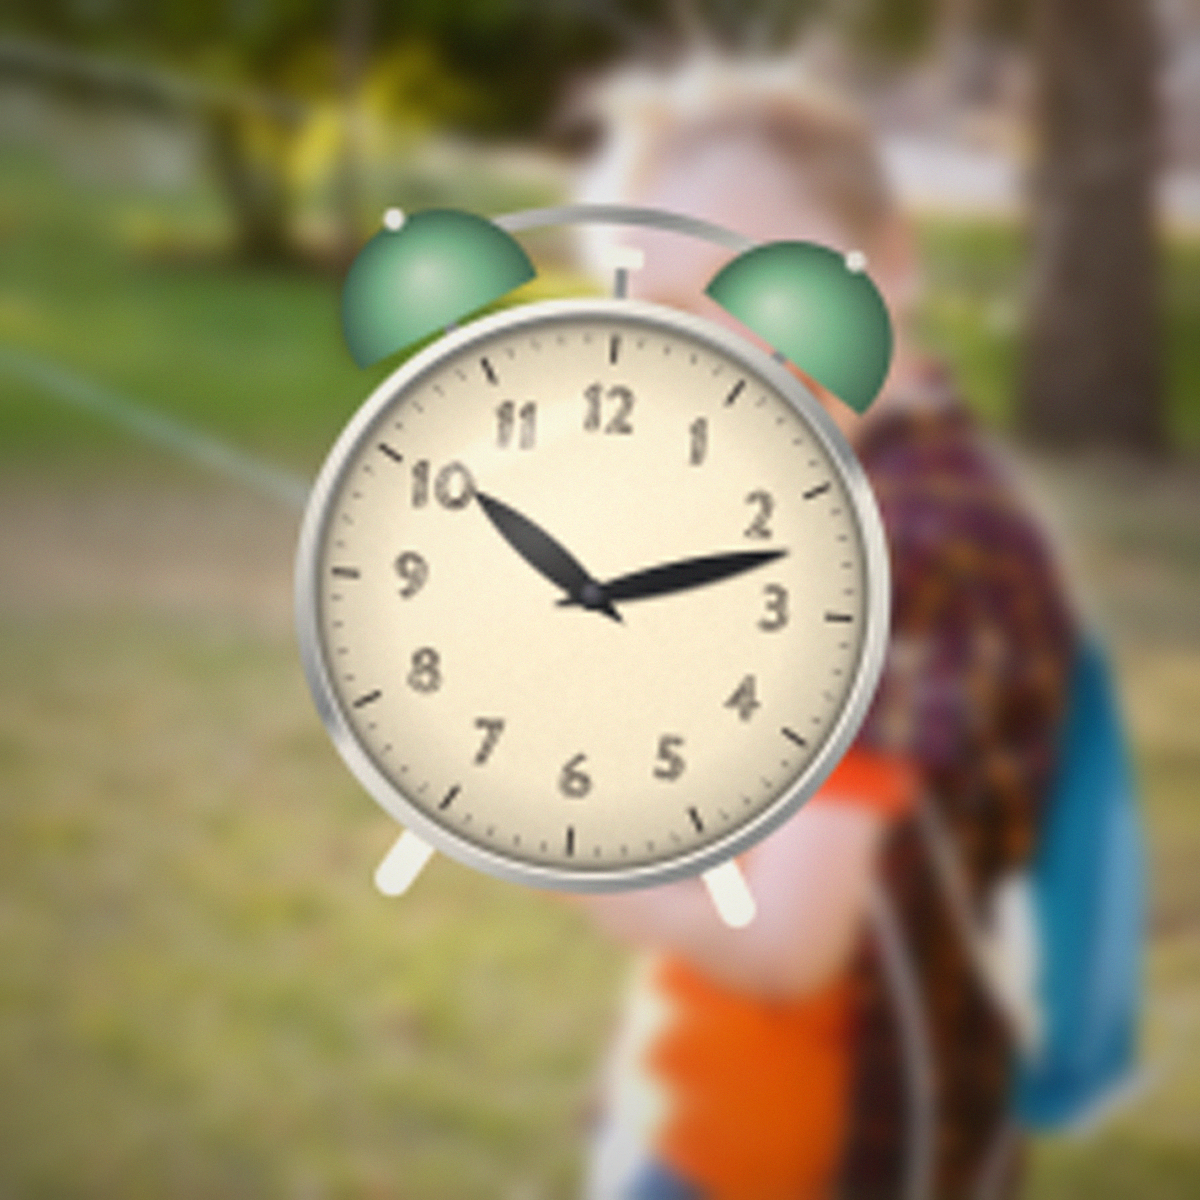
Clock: 10 h 12 min
